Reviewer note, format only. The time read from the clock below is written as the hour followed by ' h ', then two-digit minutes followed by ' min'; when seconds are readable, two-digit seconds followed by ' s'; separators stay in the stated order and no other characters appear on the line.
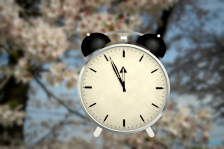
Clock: 11 h 56 min
